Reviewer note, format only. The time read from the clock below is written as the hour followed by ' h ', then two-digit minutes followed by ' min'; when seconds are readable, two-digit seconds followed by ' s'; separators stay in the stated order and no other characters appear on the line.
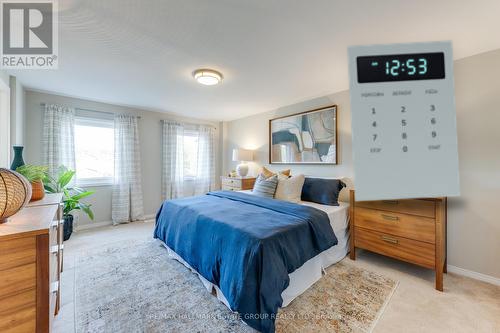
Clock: 12 h 53 min
